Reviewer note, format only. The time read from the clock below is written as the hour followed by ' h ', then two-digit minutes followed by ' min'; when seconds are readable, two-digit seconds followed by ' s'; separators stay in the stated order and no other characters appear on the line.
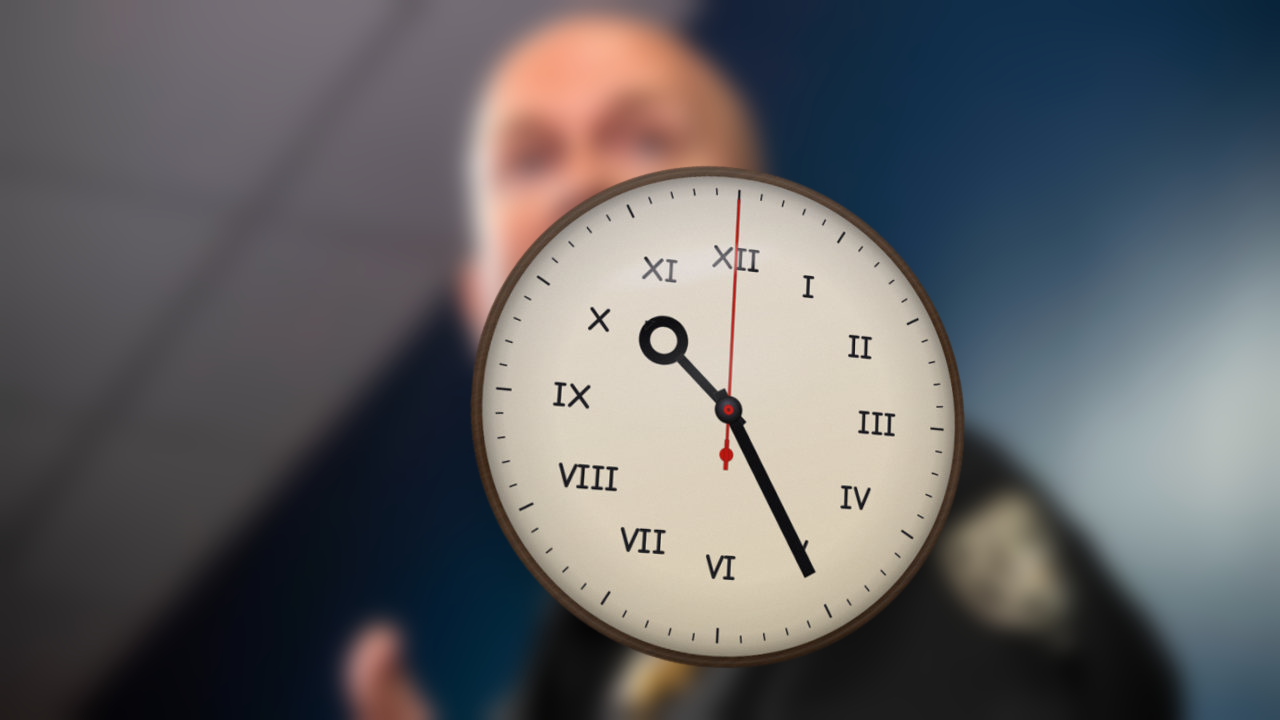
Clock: 10 h 25 min 00 s
